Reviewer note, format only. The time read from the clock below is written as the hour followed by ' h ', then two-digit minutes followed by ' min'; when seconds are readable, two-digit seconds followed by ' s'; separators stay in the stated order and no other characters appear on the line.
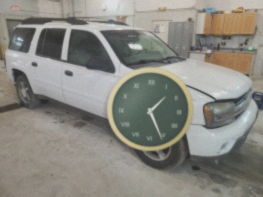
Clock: 1 h 26 min
